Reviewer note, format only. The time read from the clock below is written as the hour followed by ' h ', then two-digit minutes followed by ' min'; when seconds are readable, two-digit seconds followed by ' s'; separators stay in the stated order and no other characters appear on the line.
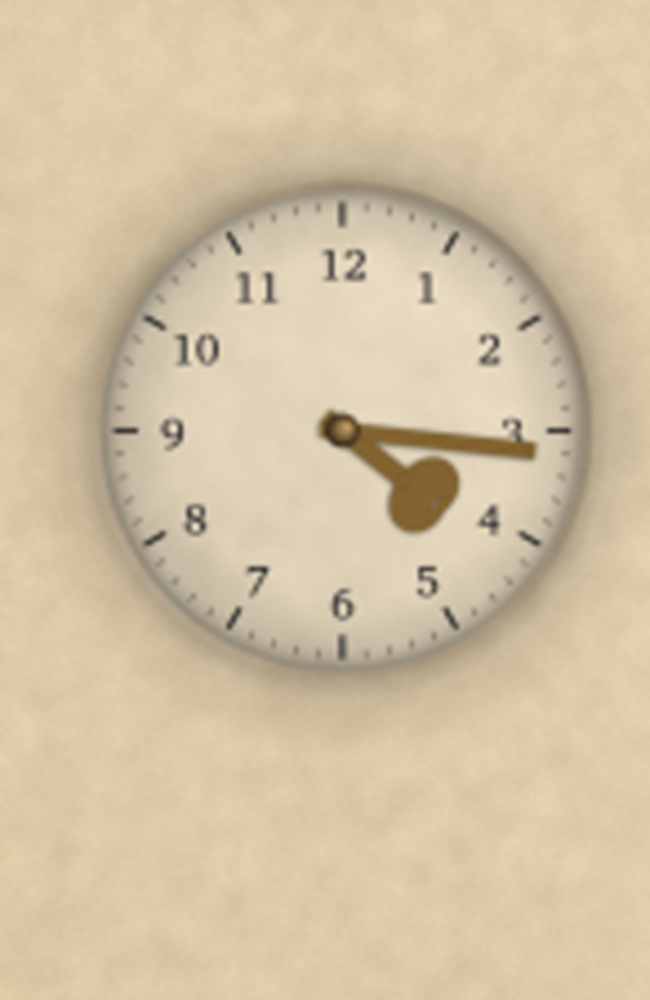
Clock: 4 h 16 min
